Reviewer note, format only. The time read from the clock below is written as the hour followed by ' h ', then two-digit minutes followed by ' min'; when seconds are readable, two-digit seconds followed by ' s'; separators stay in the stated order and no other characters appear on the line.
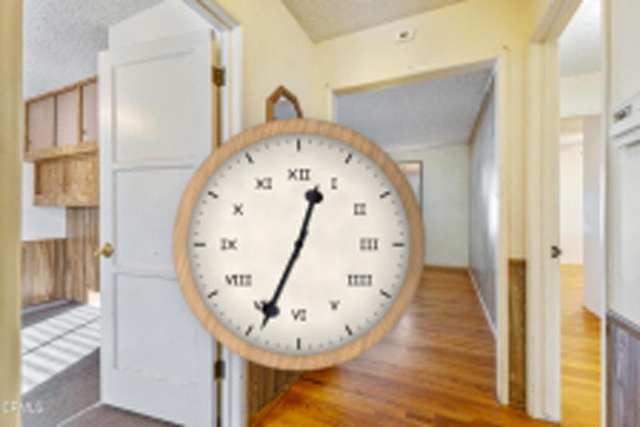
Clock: 12 h 34 min
